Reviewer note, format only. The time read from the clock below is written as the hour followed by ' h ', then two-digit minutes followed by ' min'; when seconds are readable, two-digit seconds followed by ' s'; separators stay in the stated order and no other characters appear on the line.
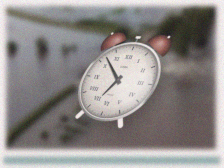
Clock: 6 h 52 min
